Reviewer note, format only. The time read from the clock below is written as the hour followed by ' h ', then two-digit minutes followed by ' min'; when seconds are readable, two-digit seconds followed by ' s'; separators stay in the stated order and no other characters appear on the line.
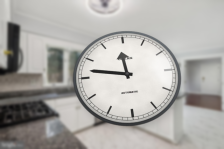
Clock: 11 h 47 min
